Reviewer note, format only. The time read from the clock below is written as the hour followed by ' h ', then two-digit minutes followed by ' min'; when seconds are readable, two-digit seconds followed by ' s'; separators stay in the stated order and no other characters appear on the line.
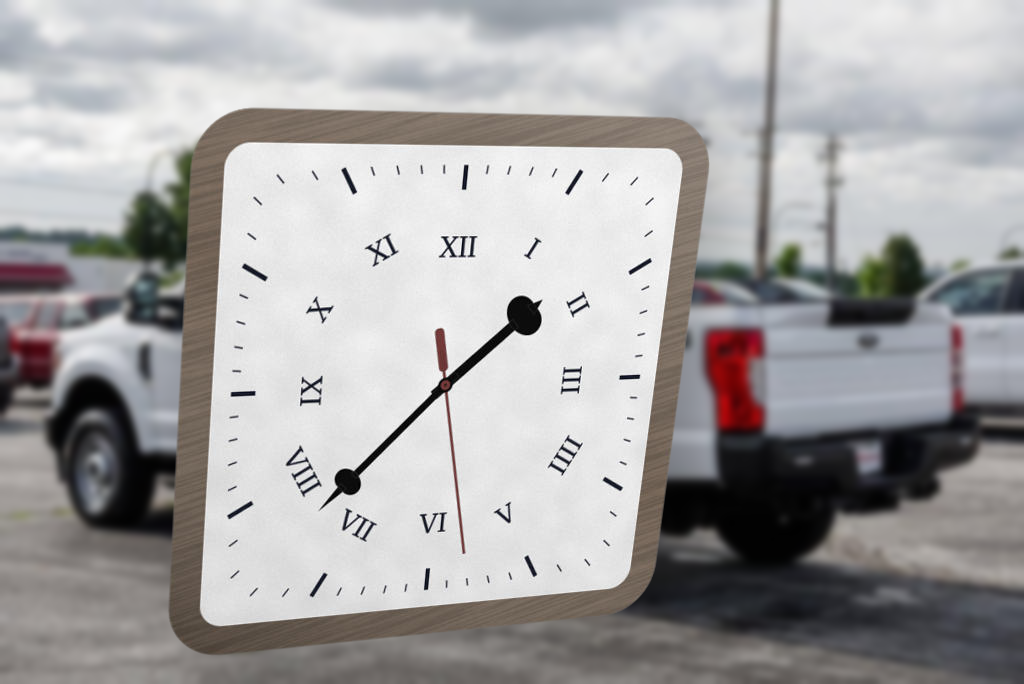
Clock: 1 h 37 min 28 s
